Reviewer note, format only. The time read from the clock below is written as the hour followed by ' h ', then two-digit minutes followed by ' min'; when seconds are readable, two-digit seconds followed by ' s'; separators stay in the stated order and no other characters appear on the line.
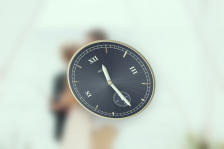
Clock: 12 h 29 min
